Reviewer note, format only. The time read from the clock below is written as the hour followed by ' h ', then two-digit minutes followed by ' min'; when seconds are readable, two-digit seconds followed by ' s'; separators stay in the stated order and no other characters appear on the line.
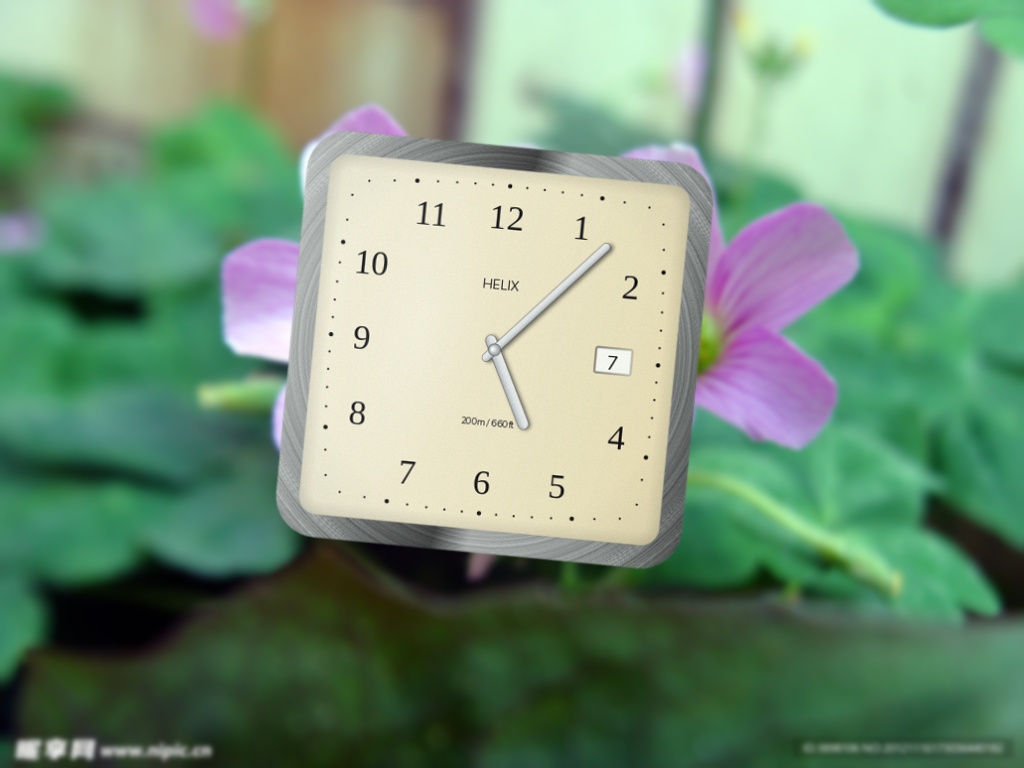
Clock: 5 h 07 min
